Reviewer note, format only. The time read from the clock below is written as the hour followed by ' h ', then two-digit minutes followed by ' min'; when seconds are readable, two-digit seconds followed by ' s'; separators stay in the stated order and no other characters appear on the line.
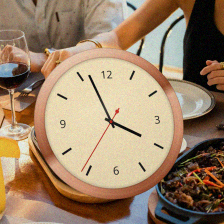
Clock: 3 h 56 min 36 s
